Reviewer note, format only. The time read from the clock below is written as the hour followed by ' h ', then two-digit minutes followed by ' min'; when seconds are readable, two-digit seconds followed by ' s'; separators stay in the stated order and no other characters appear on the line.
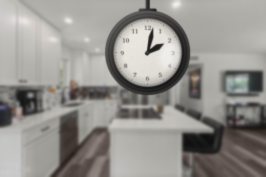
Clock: 2 h 02 min
